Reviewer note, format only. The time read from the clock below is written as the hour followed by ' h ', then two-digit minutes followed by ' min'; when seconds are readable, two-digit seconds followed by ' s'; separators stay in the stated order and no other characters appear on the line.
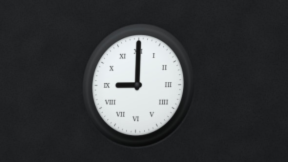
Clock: 9 h 00 min
